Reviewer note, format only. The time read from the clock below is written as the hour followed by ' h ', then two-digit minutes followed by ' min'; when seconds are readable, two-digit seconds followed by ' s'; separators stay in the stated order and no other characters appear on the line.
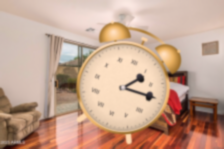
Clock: 1 h 14 min
